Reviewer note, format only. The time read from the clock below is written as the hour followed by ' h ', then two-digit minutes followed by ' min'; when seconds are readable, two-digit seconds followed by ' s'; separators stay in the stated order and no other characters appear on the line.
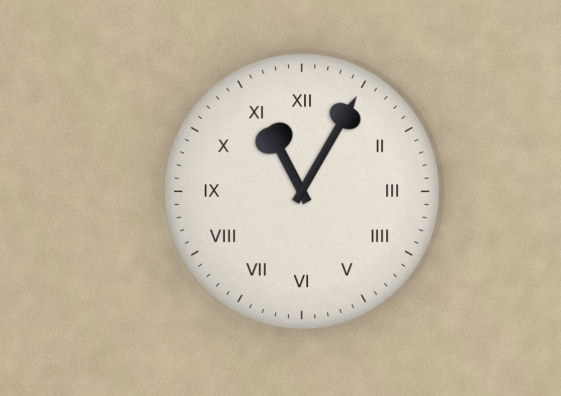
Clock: 11 h 05 min
